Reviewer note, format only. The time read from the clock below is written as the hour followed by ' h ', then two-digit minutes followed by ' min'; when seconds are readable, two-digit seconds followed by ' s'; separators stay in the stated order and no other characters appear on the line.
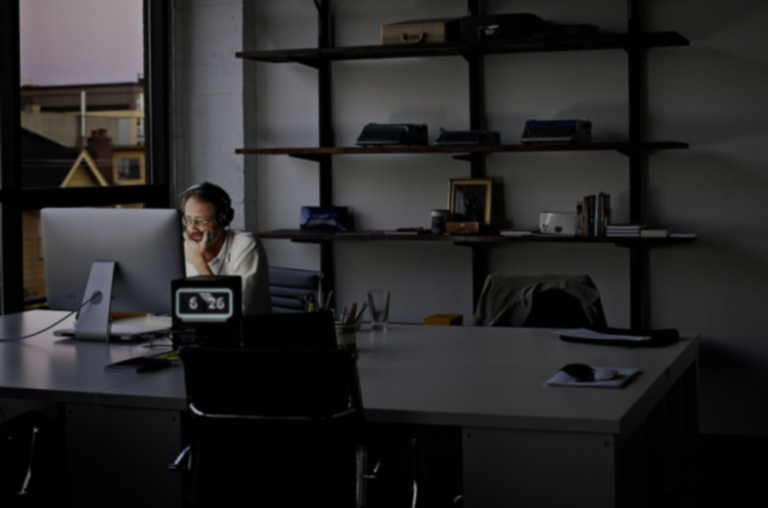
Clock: 6 h 26 min
